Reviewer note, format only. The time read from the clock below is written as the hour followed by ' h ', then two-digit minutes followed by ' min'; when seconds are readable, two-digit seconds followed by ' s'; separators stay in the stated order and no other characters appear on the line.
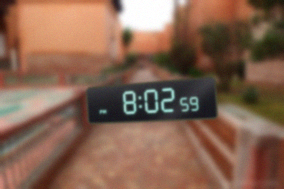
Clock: 8 h 02 min 59 s
